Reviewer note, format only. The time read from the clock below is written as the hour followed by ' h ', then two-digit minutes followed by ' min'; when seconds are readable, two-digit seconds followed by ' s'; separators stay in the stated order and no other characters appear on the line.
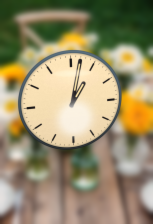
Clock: 1 h 02 min
